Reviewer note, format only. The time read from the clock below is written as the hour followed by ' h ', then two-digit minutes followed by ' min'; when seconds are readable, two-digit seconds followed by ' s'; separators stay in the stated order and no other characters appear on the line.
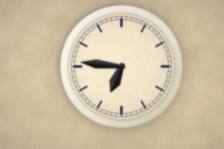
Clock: 6 h 46 min
